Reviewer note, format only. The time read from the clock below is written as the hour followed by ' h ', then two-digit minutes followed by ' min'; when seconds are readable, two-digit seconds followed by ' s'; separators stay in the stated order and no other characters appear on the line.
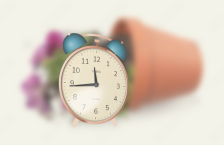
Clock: 11 h 44 min
